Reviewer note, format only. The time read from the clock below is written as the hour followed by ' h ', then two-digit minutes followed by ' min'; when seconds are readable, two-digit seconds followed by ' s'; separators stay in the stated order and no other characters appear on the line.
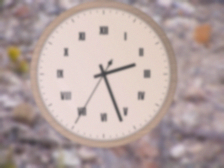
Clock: 2 h 26 min 35 s
